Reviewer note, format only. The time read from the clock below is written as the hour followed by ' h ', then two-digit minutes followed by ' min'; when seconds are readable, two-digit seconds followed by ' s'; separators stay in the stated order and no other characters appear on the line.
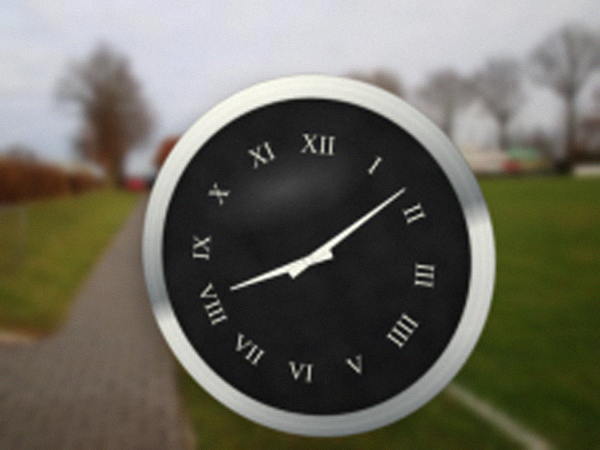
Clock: 8 h 08 min
